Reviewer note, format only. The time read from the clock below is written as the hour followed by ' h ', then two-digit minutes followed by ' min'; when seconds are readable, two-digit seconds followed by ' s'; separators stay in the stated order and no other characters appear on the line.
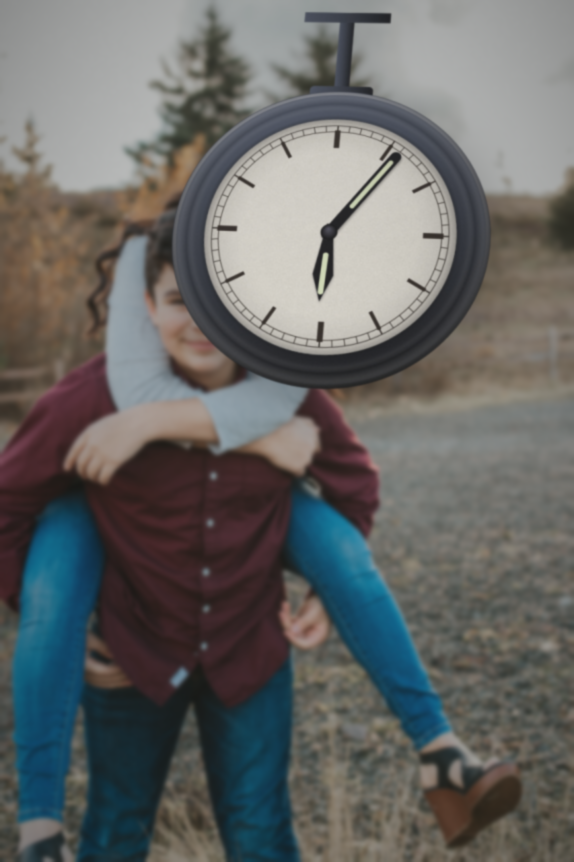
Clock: 6 h 06 min
